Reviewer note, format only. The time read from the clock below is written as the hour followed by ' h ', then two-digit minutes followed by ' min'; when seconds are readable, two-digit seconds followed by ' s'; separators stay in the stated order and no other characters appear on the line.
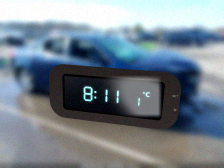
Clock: 8 h 11 min
